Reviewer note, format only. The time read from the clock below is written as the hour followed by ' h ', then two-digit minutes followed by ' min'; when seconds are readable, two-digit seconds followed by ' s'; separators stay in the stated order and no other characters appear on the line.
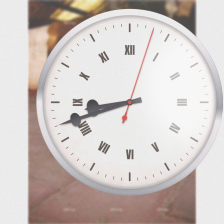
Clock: 8 h 42 min 03 s
